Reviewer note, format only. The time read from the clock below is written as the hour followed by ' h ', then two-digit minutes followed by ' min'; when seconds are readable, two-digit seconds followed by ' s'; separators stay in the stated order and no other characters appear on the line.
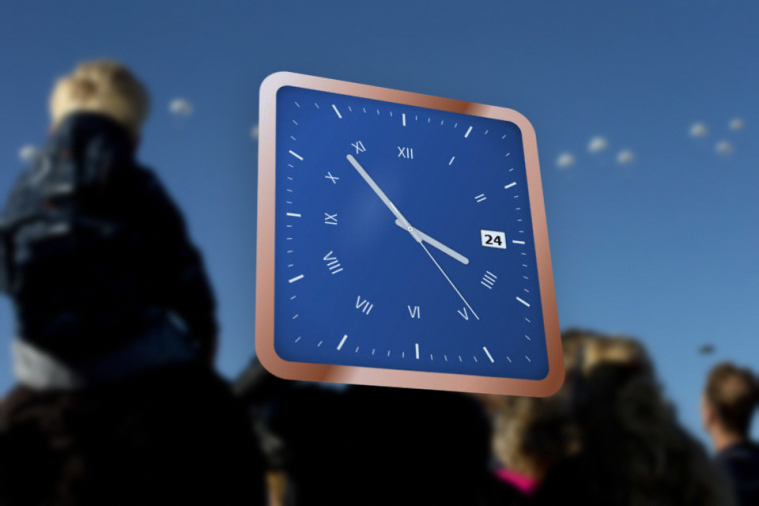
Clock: 3 h 53 min 24 s
